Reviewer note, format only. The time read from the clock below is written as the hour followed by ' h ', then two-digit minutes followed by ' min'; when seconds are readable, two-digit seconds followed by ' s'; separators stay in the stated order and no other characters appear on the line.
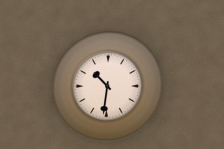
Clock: 10 h 31 min
